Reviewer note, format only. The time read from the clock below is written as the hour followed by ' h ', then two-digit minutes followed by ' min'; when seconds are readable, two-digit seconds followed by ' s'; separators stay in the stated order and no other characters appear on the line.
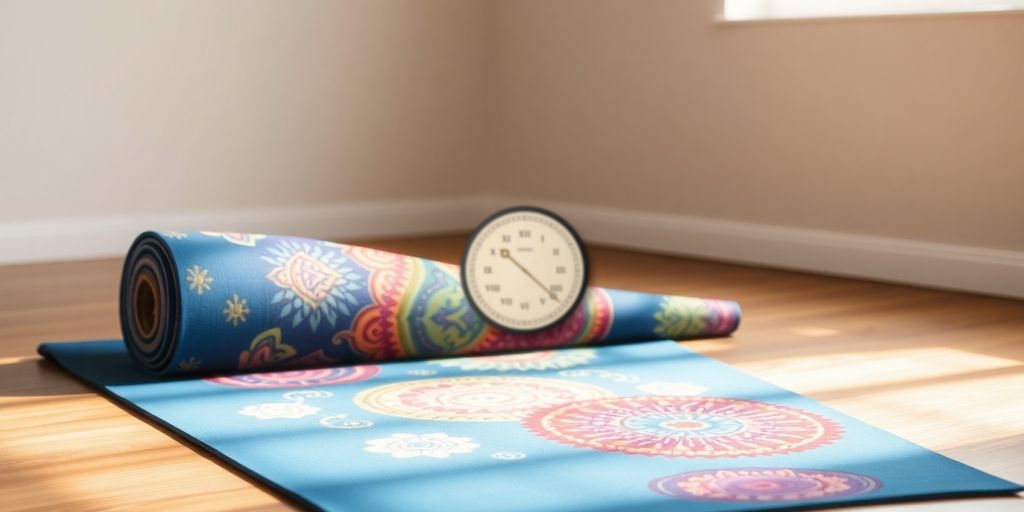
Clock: 10 h 22 min
